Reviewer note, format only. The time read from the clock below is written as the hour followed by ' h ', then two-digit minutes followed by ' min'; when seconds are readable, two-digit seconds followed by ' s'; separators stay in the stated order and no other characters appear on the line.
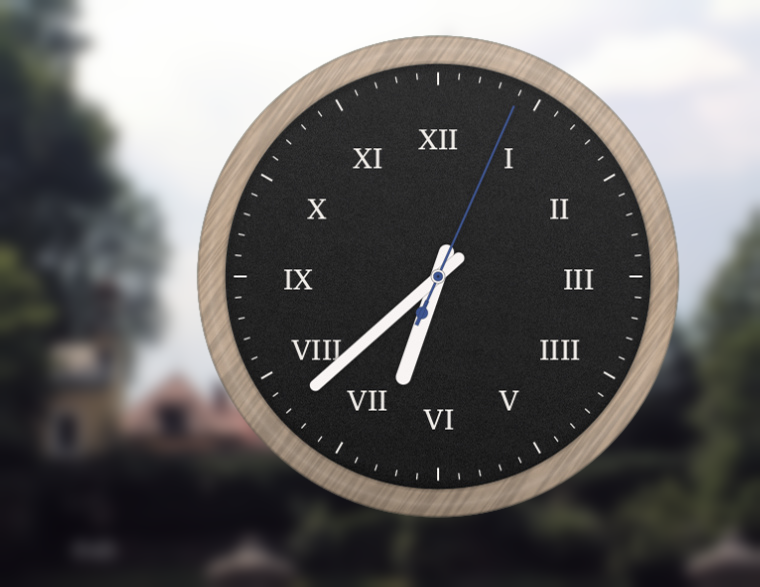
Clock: 6 h 38 min 04 s
